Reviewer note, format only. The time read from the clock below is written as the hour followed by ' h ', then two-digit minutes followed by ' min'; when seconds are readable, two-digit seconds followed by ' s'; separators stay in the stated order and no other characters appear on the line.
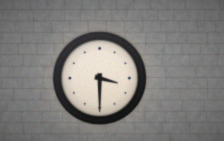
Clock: 3 h 30 min
